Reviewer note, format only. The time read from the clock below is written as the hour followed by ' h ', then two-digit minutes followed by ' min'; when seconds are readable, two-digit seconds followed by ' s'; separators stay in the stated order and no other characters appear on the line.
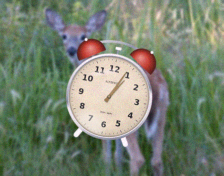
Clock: 1 h 04 min
